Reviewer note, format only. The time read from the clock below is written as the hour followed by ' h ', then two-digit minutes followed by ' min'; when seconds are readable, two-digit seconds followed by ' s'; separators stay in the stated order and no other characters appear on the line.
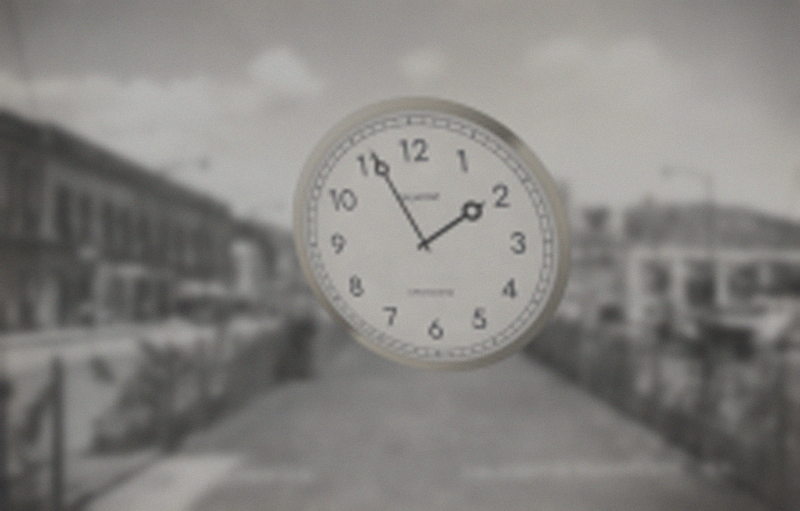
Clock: 1 h 56 min
